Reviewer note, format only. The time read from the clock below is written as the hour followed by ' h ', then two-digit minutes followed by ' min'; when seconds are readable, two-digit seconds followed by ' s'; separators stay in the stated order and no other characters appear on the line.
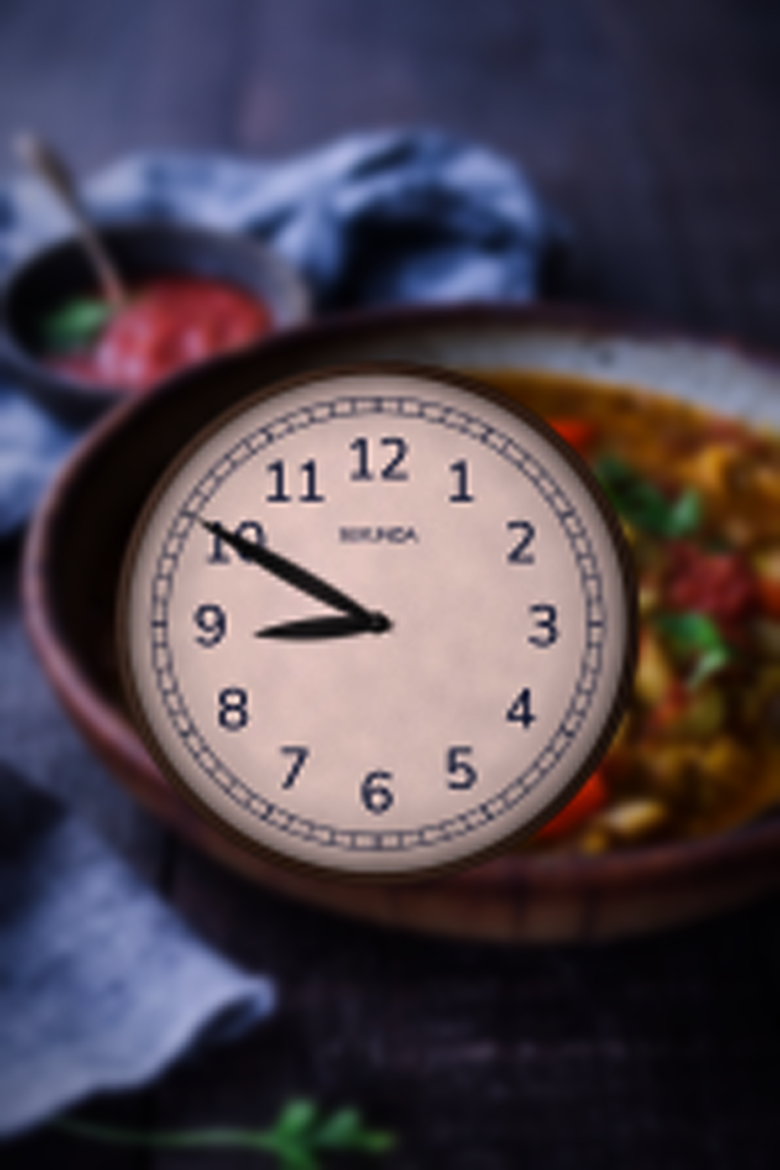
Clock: 8 h 50 min
